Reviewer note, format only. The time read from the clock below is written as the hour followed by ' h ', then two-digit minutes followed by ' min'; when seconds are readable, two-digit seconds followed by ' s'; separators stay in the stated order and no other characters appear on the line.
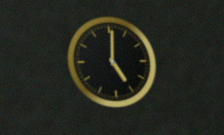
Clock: 5 h 01 min
